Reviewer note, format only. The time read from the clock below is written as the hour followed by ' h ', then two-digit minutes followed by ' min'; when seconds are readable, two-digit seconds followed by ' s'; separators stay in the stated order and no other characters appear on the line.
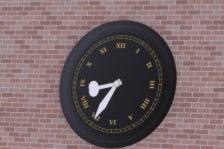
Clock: 8 h 35 min
